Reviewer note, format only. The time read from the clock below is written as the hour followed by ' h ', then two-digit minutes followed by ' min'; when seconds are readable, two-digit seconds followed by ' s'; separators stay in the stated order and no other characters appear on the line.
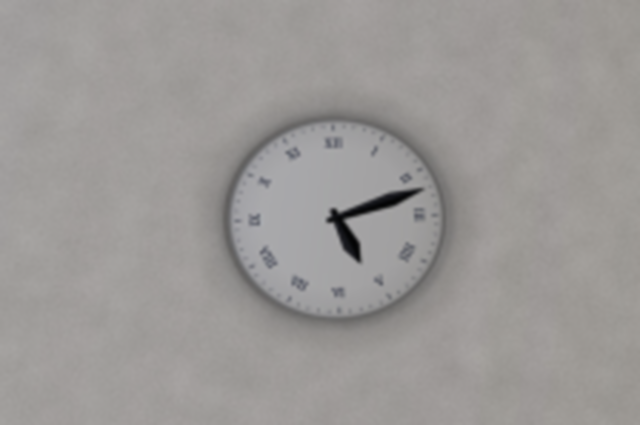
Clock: 5 h 12 min
